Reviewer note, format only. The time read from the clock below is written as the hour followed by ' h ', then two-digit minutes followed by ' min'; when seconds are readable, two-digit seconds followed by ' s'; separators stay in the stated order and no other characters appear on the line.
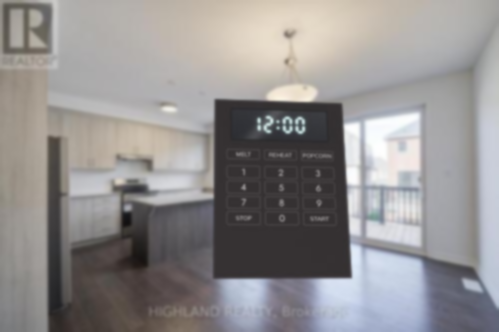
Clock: 12 h 00 min
